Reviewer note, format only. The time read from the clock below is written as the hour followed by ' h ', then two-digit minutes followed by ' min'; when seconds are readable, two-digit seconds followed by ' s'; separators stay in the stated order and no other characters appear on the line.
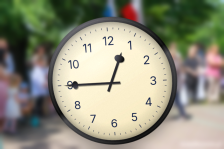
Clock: 12 h 45 min
